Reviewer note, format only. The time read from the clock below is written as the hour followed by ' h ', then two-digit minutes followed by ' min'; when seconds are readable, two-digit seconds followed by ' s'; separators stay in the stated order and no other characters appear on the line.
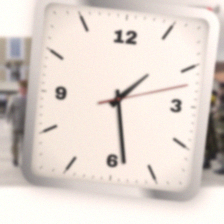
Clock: 1 h 28 min 12 s
